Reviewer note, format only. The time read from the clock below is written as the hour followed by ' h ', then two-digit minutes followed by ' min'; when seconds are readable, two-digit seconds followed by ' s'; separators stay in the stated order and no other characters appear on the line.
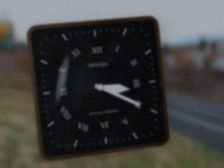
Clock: 3 h 20 min
